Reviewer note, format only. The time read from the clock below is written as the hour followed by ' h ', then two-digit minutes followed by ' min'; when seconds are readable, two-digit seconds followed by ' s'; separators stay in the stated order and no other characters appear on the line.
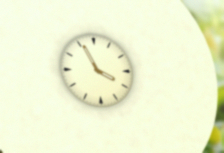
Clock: 3 h 56 min
